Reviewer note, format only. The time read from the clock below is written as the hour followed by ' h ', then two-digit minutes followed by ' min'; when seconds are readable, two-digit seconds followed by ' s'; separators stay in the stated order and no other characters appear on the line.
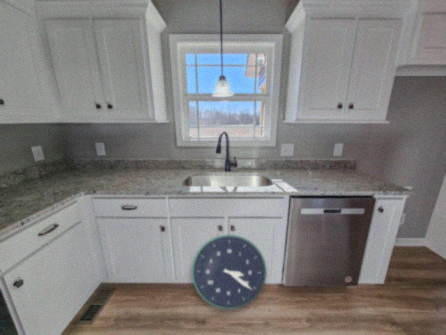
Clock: 3 h 21 min
